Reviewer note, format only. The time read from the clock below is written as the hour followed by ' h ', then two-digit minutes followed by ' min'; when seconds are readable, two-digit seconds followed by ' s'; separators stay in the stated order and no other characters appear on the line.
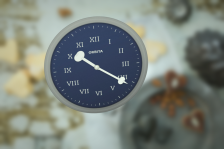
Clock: 10 h 21 min
